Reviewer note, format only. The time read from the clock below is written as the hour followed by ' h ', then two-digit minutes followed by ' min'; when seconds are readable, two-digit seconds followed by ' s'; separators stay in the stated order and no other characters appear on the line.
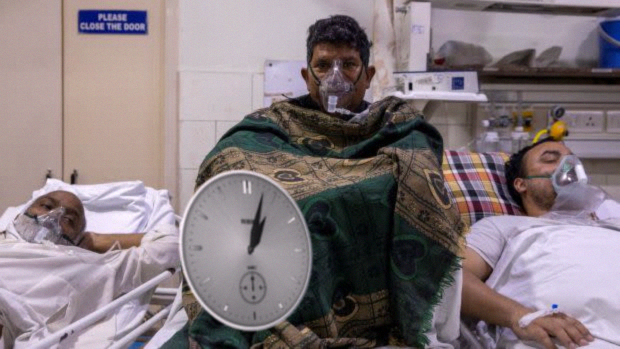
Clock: 1 h 03 min
